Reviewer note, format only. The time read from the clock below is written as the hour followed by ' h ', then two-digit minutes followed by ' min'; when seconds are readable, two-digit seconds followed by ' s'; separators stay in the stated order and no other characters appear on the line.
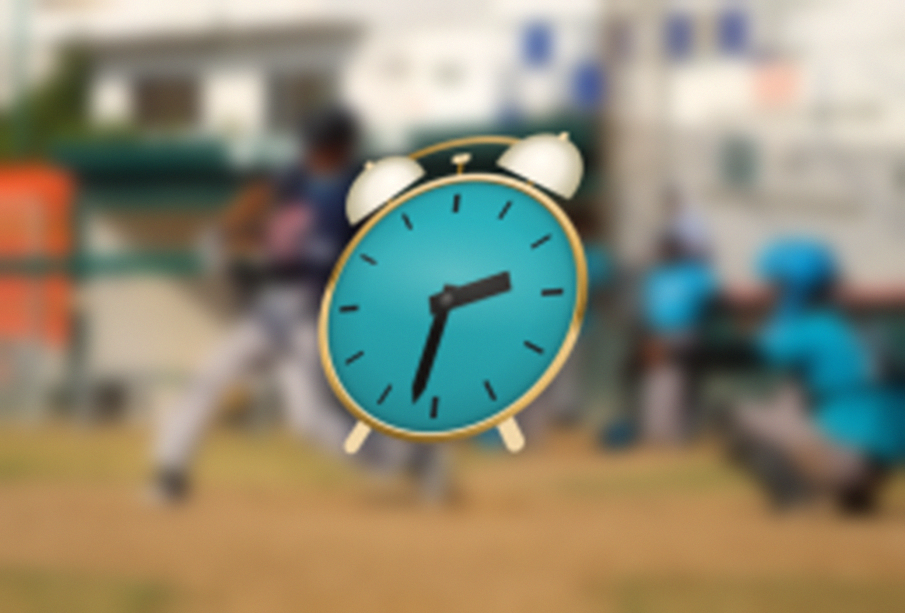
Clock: 2 h 32 min
